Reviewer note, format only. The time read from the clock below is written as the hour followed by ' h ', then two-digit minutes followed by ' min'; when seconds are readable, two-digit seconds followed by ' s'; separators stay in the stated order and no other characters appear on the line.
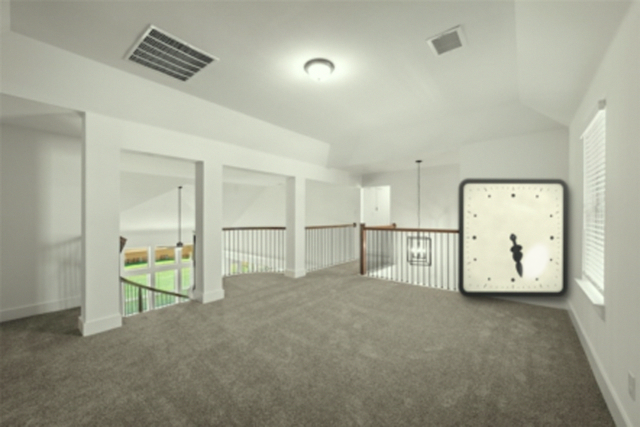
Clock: 5 h 28 min
